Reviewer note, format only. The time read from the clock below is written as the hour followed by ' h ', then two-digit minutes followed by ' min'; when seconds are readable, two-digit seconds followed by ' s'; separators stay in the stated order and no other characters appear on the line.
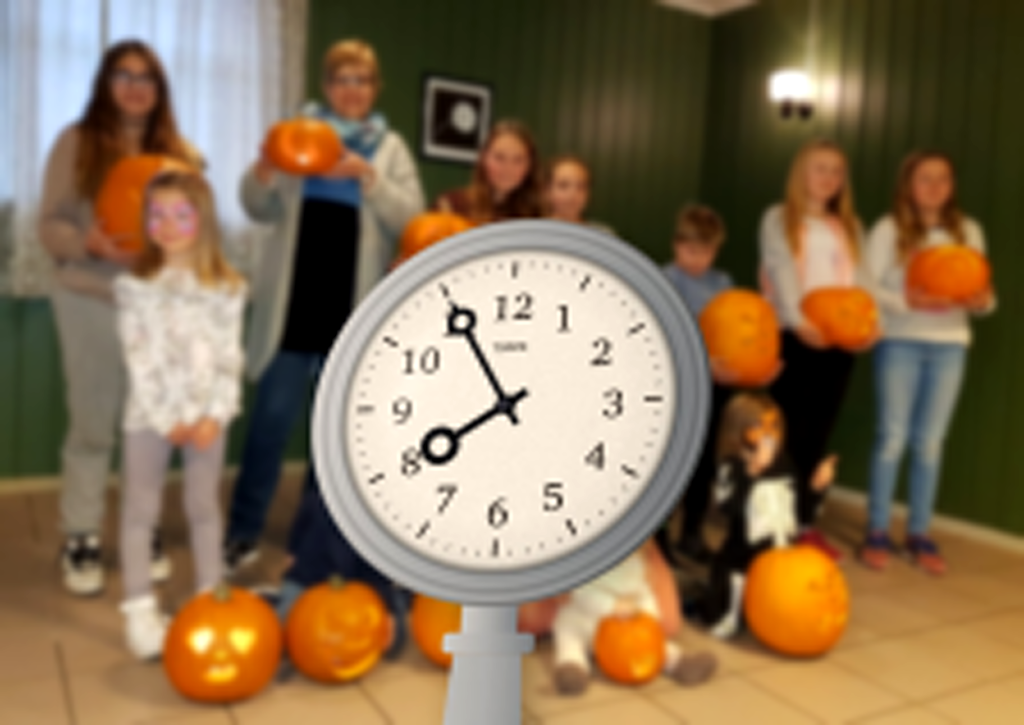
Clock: 7 h 55 min
